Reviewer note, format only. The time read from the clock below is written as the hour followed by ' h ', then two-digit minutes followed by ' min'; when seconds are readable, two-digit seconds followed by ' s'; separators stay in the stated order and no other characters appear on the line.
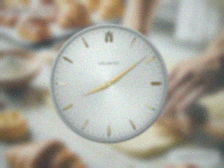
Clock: 8 h 09 min
